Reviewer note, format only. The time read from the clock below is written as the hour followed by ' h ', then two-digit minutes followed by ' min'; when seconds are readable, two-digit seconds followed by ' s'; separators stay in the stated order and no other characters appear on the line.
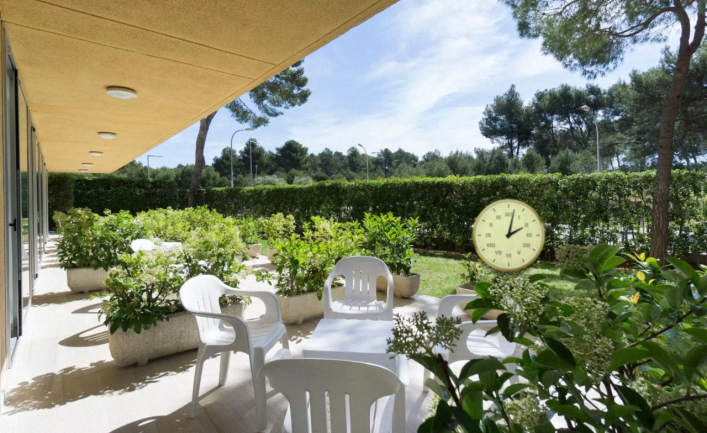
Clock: 2 h 02 min
